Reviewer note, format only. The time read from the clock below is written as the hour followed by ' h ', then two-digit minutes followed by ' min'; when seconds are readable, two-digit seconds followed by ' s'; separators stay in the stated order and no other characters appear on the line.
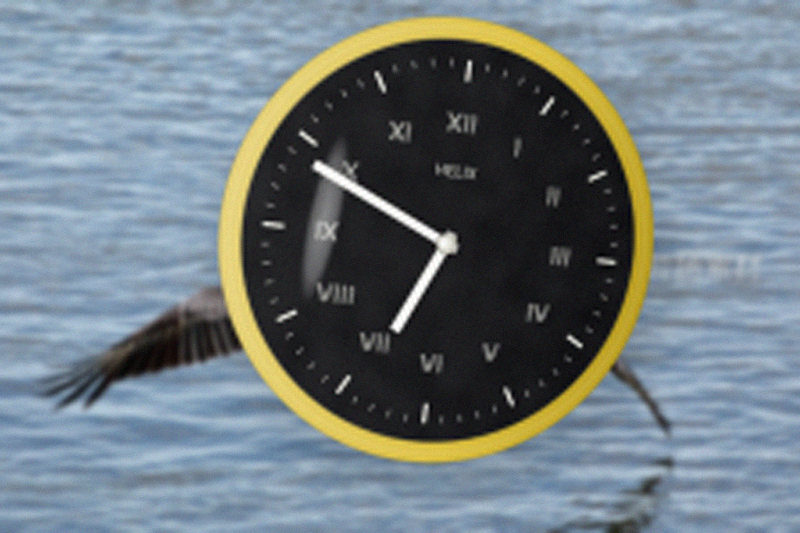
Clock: 6 h 49 min
